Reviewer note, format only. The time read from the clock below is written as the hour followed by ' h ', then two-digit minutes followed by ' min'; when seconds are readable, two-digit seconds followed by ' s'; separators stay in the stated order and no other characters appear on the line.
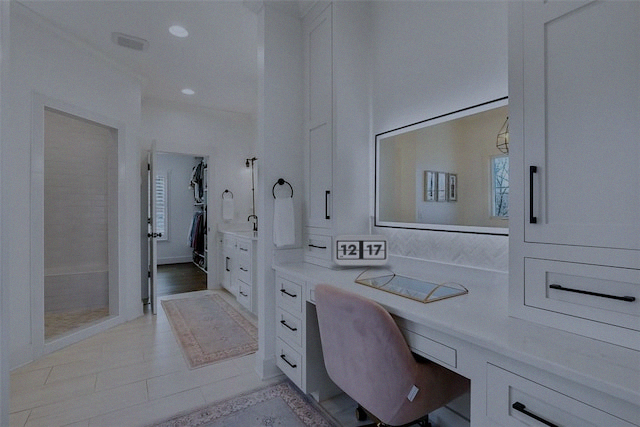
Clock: 12 h 17 min
